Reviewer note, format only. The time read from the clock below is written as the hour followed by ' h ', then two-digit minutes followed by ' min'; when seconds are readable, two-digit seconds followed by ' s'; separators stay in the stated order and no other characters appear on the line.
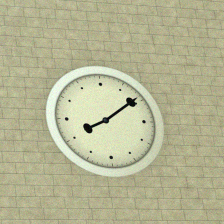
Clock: 8 h 09 min
